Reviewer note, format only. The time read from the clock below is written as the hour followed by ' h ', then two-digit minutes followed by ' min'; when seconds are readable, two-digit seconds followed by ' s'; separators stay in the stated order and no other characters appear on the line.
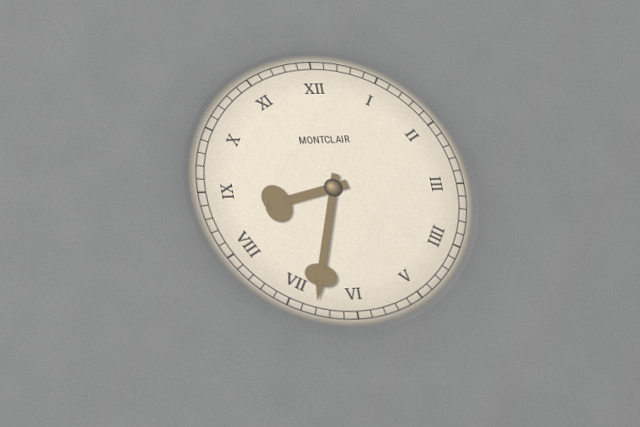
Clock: 8 h 33 min
